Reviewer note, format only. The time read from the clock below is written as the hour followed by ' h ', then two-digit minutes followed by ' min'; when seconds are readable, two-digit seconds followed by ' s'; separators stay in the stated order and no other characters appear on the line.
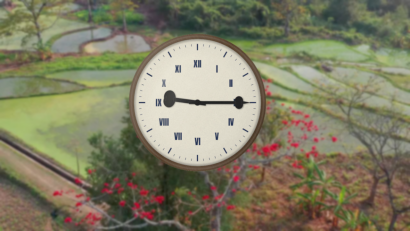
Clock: 9 h 15 min
